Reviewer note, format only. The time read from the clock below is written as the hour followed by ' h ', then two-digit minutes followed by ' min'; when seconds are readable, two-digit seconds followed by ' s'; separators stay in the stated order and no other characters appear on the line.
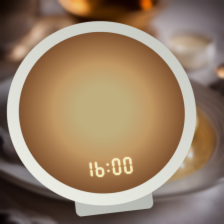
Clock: 16 h 00 min
